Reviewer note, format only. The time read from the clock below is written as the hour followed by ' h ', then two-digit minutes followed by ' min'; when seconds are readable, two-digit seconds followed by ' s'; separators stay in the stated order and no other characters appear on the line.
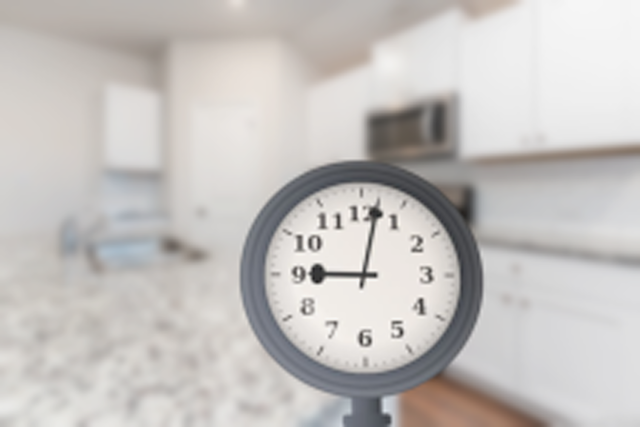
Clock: 9 h 02 min
